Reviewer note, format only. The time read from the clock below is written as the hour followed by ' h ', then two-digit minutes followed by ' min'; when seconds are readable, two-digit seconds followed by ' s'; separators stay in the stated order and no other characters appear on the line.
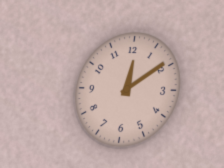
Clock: 12 h 09 min
